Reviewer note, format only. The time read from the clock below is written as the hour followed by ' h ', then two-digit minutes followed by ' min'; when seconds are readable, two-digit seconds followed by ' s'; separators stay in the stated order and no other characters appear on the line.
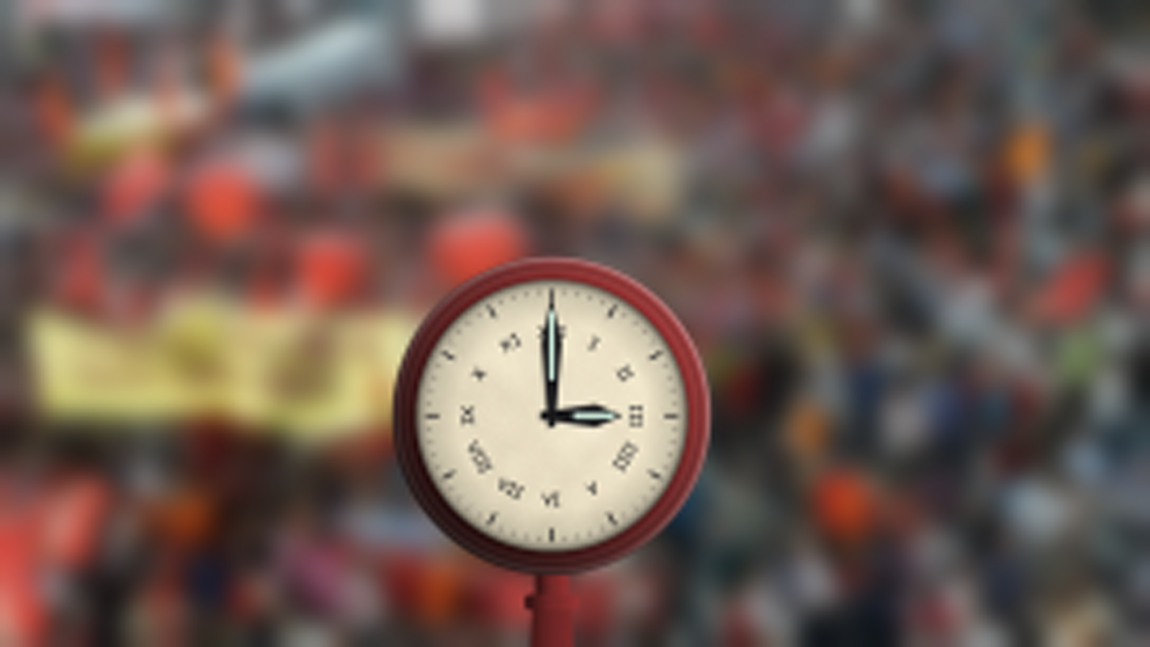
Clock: 3 h 00 min
